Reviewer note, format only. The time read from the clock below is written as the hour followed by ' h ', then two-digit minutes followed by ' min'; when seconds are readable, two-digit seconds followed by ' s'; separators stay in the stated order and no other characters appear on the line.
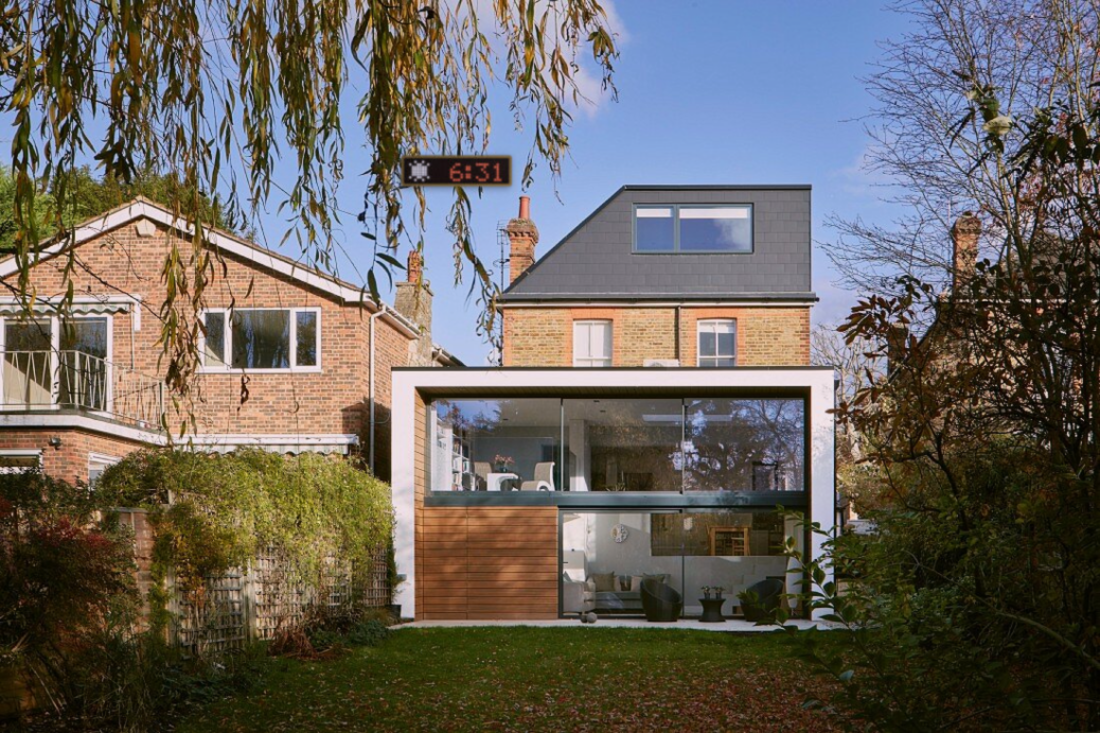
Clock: 6 h 31 min
